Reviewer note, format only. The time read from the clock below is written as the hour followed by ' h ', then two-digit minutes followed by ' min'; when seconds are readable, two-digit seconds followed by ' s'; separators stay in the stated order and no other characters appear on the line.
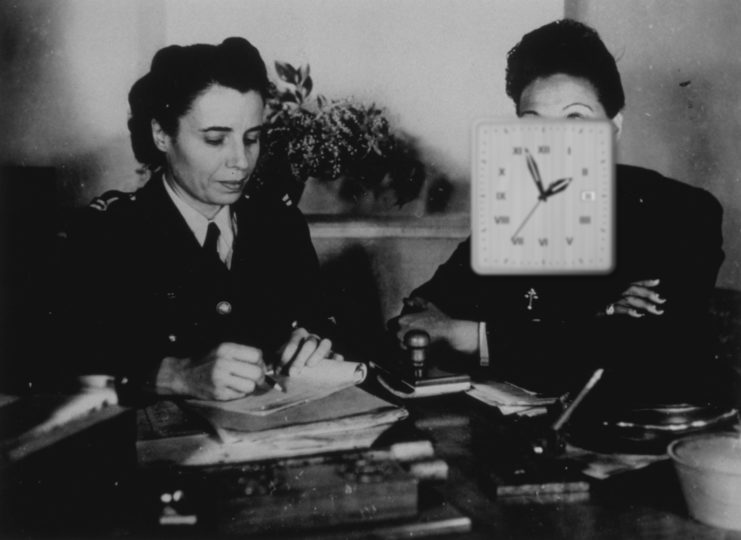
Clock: 1 h 56 min 36 s
